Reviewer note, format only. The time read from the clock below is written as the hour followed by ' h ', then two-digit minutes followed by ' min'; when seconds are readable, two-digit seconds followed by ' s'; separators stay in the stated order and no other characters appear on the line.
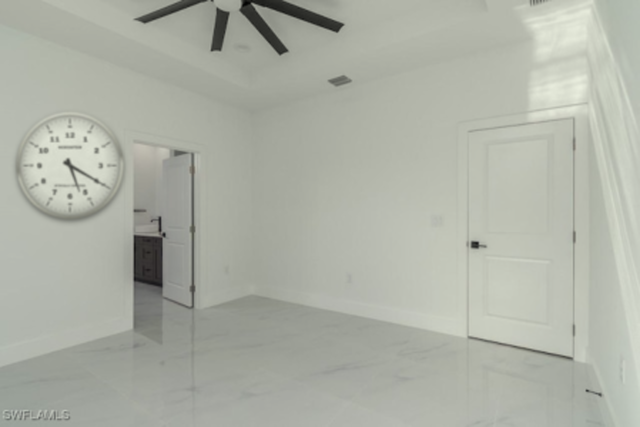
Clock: 5 h 20 min
